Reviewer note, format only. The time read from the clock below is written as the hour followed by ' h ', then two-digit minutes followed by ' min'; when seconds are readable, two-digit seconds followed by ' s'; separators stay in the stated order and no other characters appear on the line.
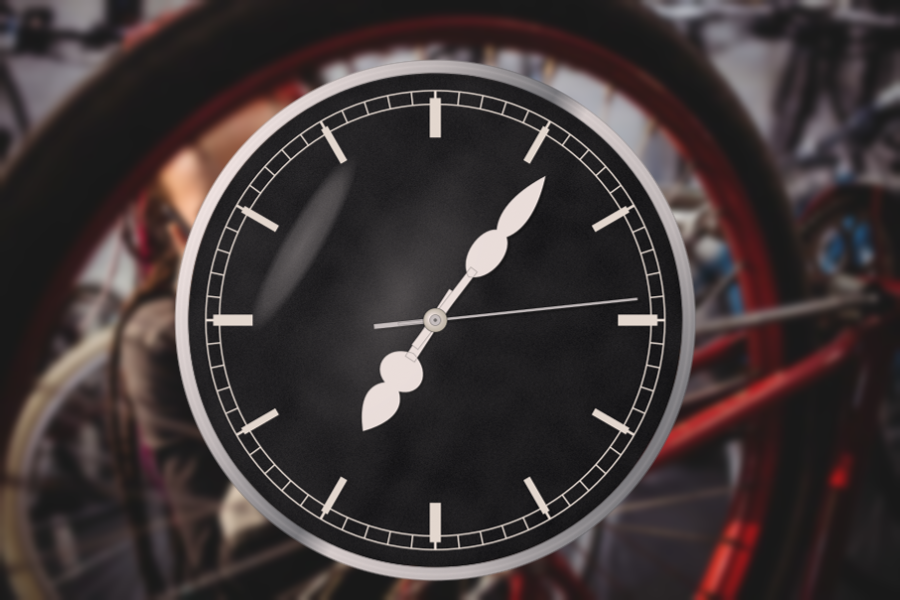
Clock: 7 h 06 min 14 s
